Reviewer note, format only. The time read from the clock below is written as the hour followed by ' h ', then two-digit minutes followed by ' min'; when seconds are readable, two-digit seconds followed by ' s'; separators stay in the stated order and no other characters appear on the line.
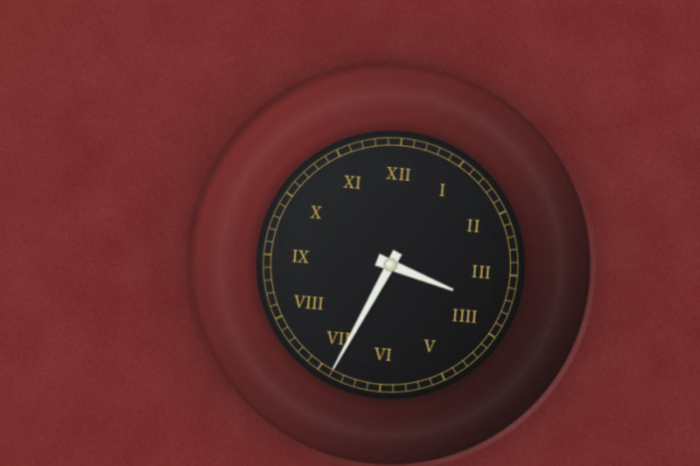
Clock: 3 h 34 min
